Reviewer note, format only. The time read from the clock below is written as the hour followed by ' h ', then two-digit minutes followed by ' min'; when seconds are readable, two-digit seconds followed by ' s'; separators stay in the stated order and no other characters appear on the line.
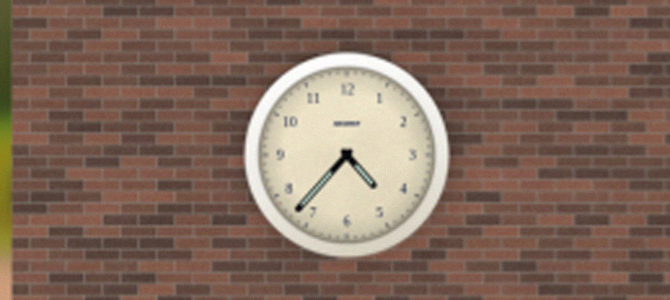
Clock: 4 h 37 min
